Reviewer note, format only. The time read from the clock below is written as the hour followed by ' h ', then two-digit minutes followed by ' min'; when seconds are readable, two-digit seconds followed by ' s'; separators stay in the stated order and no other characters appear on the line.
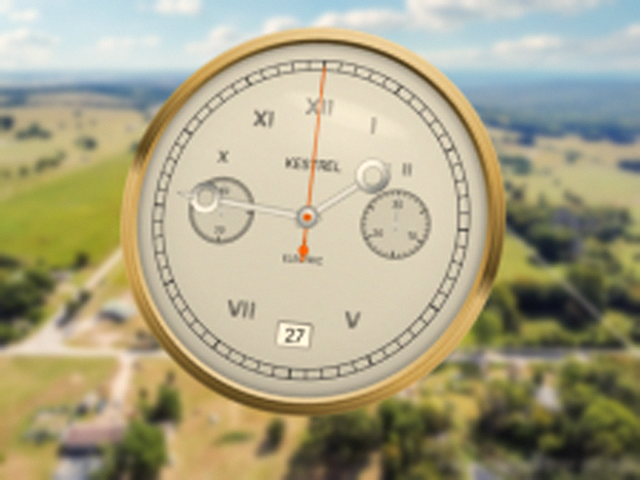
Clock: 1 h 46 min
